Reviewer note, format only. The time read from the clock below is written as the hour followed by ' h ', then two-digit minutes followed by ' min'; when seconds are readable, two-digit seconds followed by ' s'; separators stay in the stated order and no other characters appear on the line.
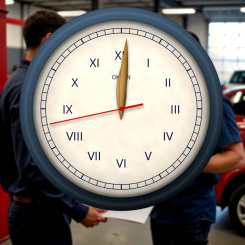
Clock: 12 h 00 min 43 s
